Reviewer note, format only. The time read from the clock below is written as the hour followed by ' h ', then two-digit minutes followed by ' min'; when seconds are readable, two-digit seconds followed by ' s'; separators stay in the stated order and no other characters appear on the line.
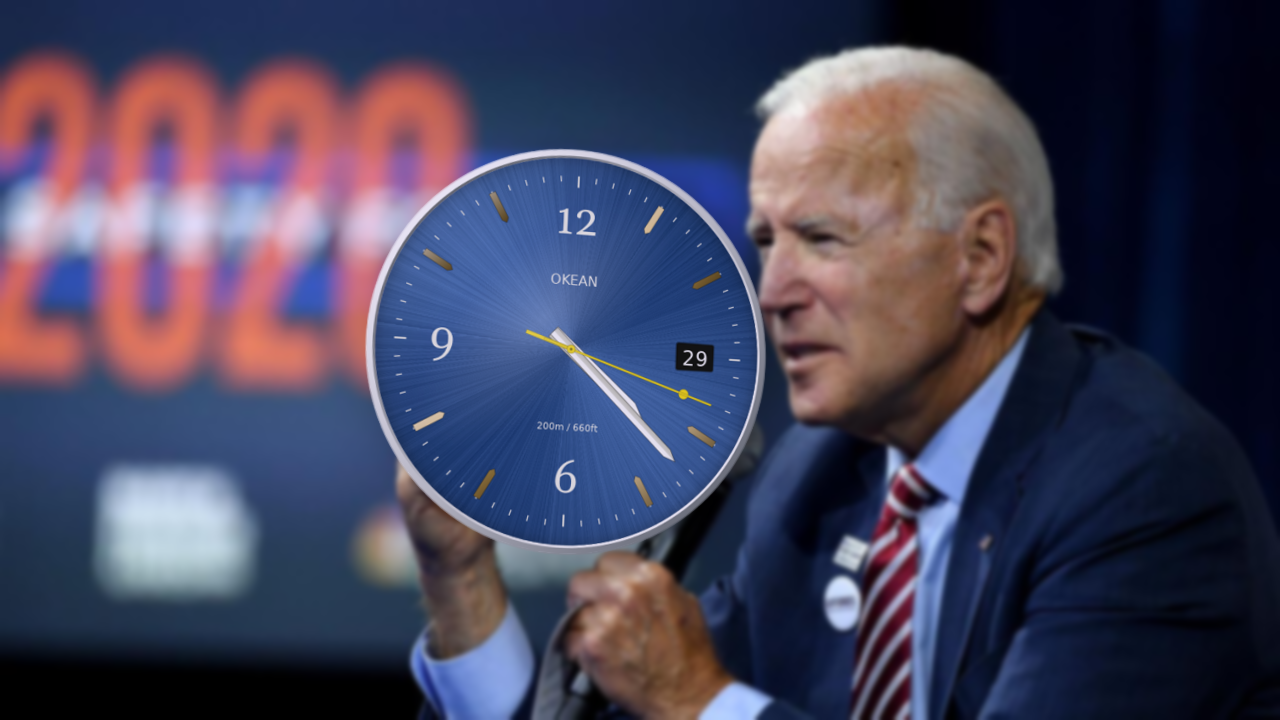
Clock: 4 h 22 min 18 s
